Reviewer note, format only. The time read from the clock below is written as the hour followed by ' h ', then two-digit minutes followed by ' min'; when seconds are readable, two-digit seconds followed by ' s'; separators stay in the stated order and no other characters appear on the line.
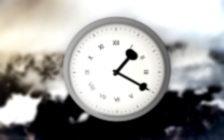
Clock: 1 h 20 min
